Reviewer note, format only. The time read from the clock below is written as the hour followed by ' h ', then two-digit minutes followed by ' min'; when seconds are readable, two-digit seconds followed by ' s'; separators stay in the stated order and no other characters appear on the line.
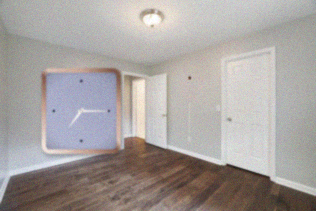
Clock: 7 h 15 min
